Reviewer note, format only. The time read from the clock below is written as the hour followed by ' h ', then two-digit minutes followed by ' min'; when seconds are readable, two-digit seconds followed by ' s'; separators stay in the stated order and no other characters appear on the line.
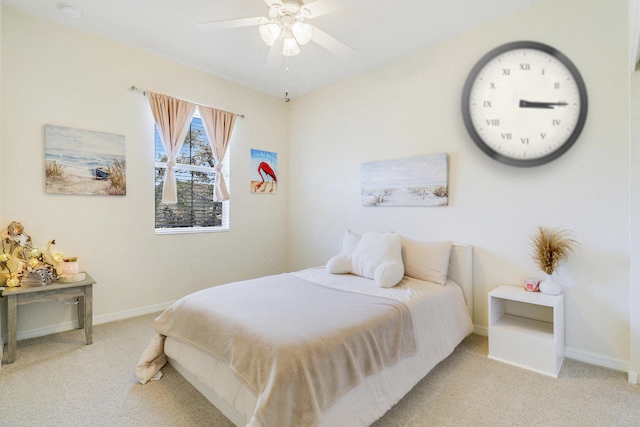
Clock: 3 h 15 min
